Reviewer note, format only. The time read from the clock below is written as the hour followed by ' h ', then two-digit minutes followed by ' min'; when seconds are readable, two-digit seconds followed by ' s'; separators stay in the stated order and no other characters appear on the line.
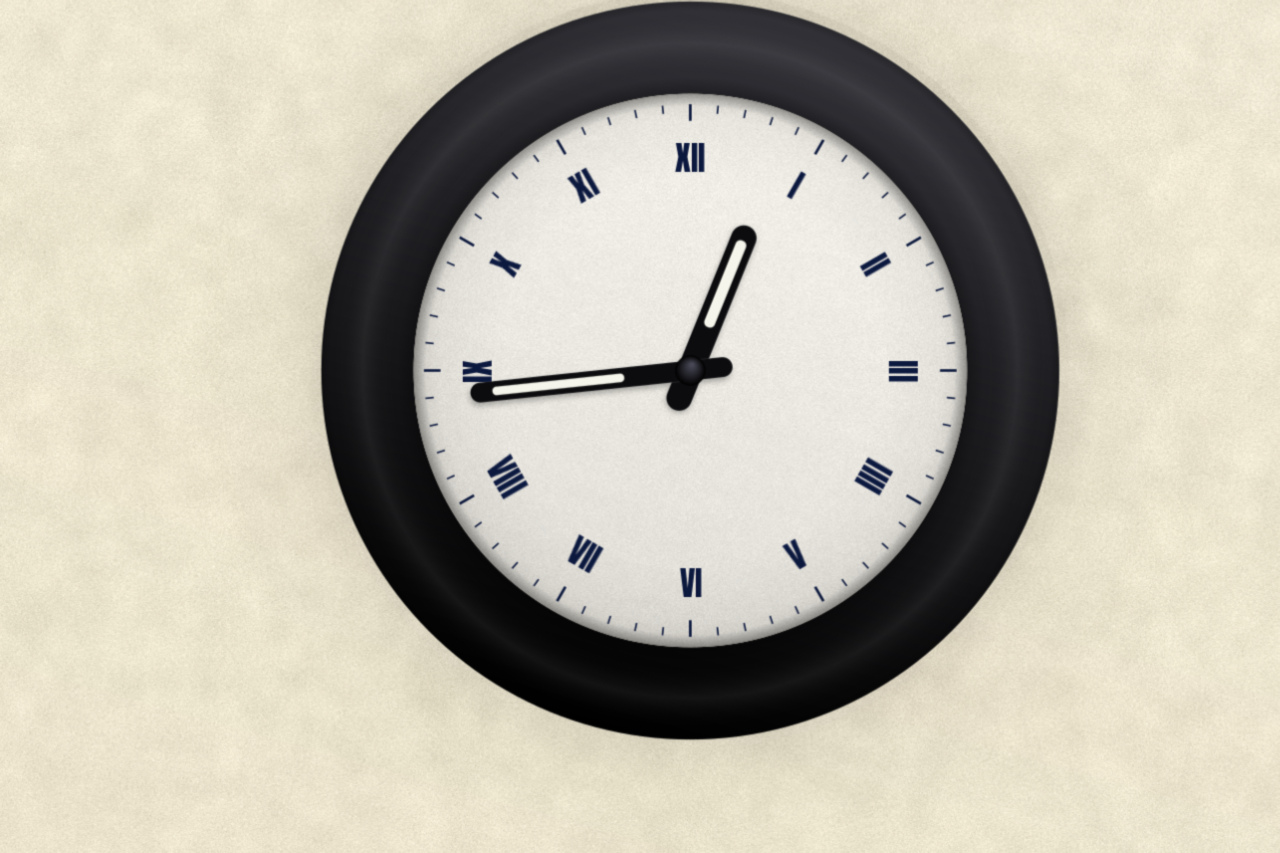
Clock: 12 h 44 min
